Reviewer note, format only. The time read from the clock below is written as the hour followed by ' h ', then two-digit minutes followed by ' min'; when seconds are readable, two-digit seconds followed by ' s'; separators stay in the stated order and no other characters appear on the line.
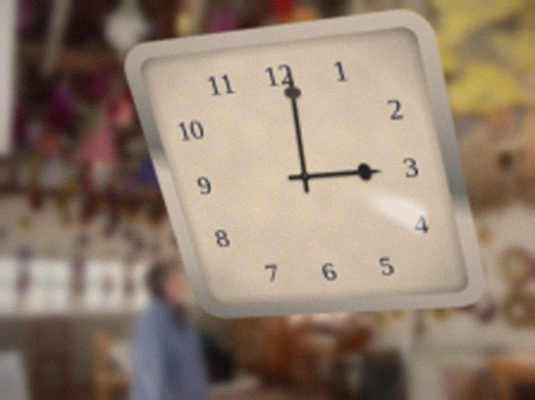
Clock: 3 h 01 min
